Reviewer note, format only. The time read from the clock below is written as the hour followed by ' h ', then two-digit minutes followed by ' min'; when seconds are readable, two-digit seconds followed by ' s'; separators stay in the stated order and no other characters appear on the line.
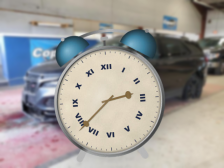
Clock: 2 h 38 min
